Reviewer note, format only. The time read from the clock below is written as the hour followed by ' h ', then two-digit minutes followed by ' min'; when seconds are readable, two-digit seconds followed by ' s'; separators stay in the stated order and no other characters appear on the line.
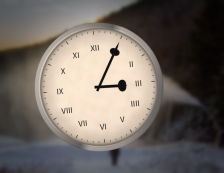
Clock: 3 h 05 min
